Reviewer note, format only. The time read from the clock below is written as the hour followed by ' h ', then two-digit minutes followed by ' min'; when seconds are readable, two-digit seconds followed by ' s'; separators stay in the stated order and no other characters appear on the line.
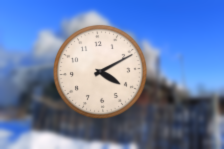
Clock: 4 h 11 min
